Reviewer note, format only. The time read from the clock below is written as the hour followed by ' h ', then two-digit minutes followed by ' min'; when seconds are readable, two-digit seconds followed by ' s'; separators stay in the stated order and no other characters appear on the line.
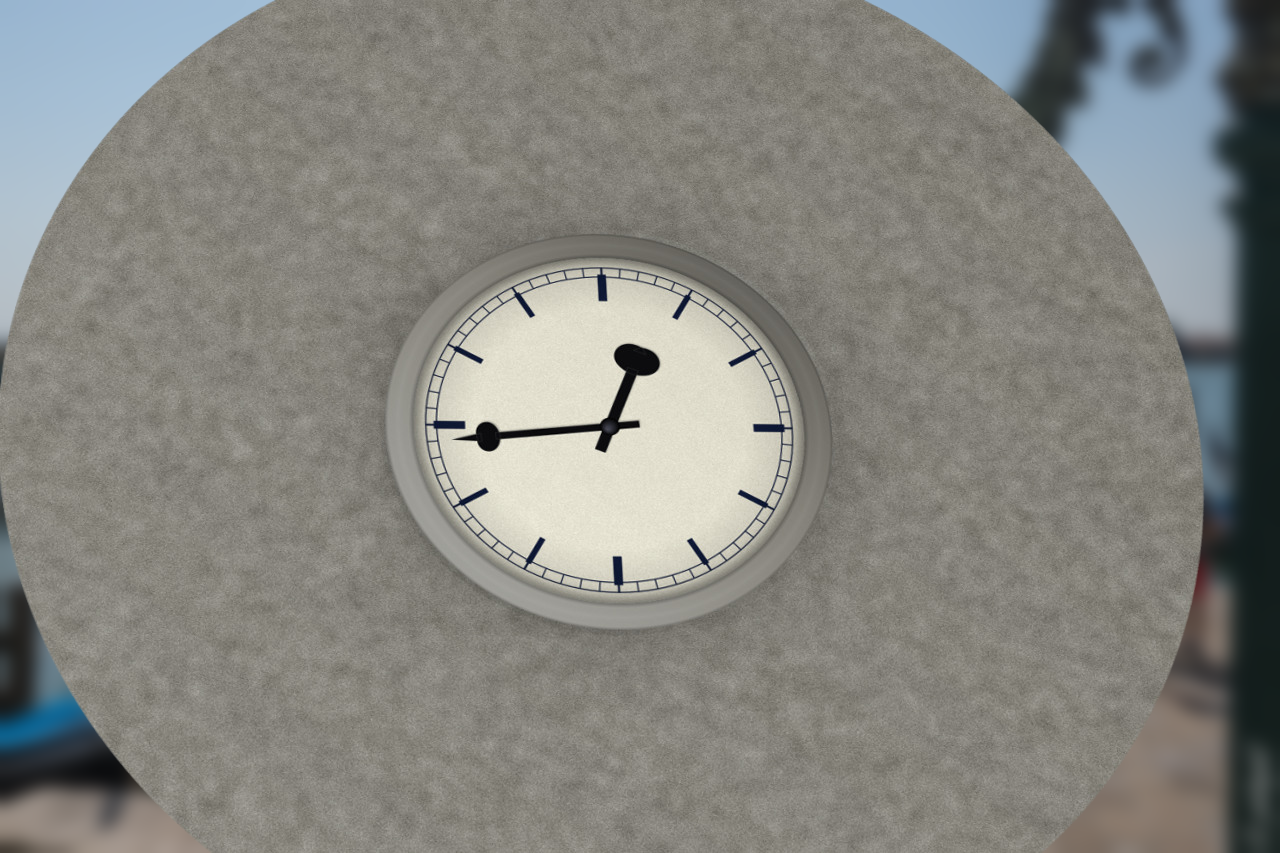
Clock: 12 h 44 min
